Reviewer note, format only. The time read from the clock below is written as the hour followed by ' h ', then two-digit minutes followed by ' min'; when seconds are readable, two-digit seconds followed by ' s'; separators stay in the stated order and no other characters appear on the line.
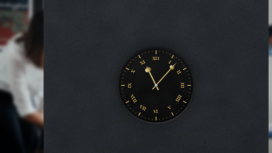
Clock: 11 h 07 min
